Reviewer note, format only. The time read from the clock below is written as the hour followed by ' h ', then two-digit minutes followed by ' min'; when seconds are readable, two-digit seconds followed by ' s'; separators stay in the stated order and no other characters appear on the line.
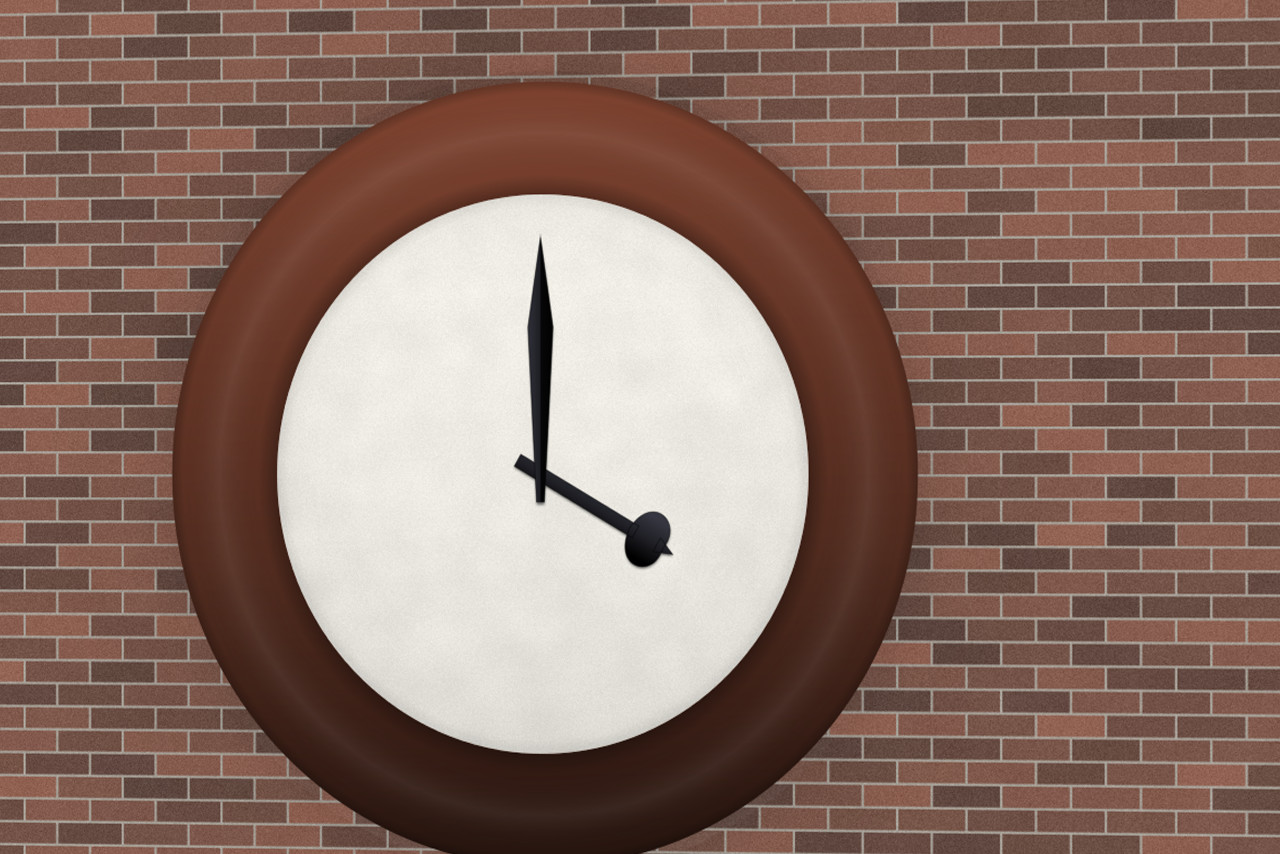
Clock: 4 h 00 min
